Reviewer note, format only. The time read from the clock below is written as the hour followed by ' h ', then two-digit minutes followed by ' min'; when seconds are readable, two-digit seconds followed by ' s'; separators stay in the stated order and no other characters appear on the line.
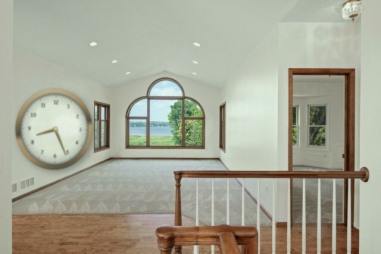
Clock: 8 h 26 min
